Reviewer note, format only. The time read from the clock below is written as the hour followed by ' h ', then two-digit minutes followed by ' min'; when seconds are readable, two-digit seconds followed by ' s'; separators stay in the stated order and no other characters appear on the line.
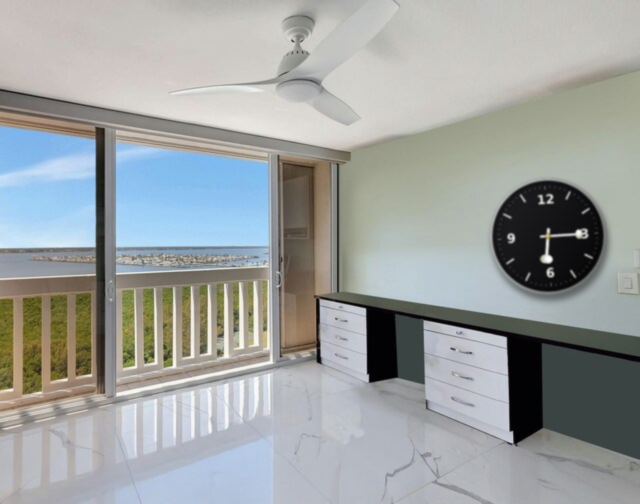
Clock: 6 h 15 min
